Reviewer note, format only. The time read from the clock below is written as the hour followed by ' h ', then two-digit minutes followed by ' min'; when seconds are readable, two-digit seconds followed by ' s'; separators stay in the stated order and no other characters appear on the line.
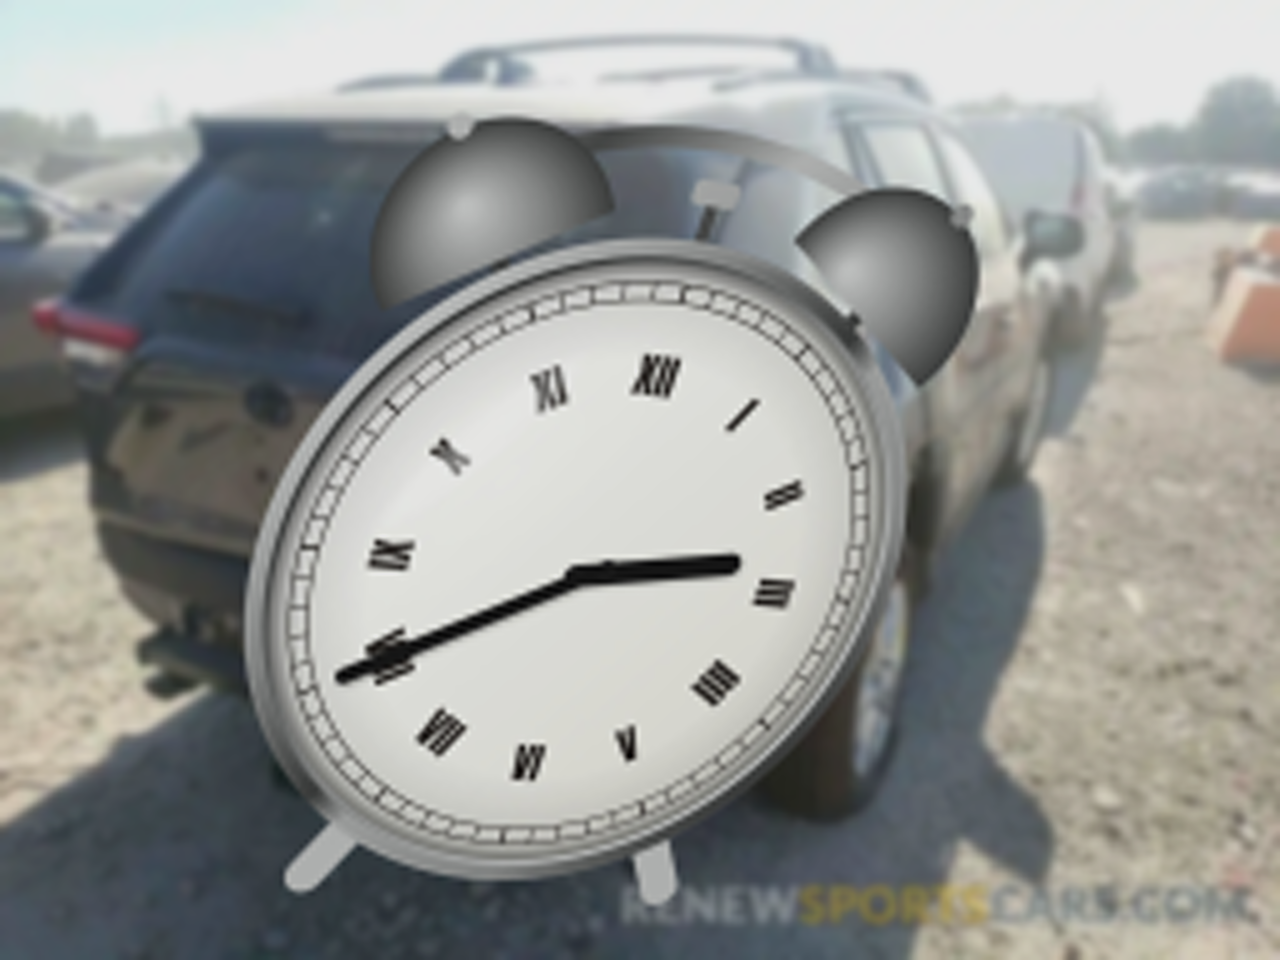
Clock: 2 h 40 min
